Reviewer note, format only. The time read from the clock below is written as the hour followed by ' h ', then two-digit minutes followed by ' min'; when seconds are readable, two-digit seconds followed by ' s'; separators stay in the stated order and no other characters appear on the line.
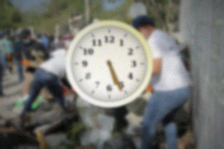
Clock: 5 h 26 min
